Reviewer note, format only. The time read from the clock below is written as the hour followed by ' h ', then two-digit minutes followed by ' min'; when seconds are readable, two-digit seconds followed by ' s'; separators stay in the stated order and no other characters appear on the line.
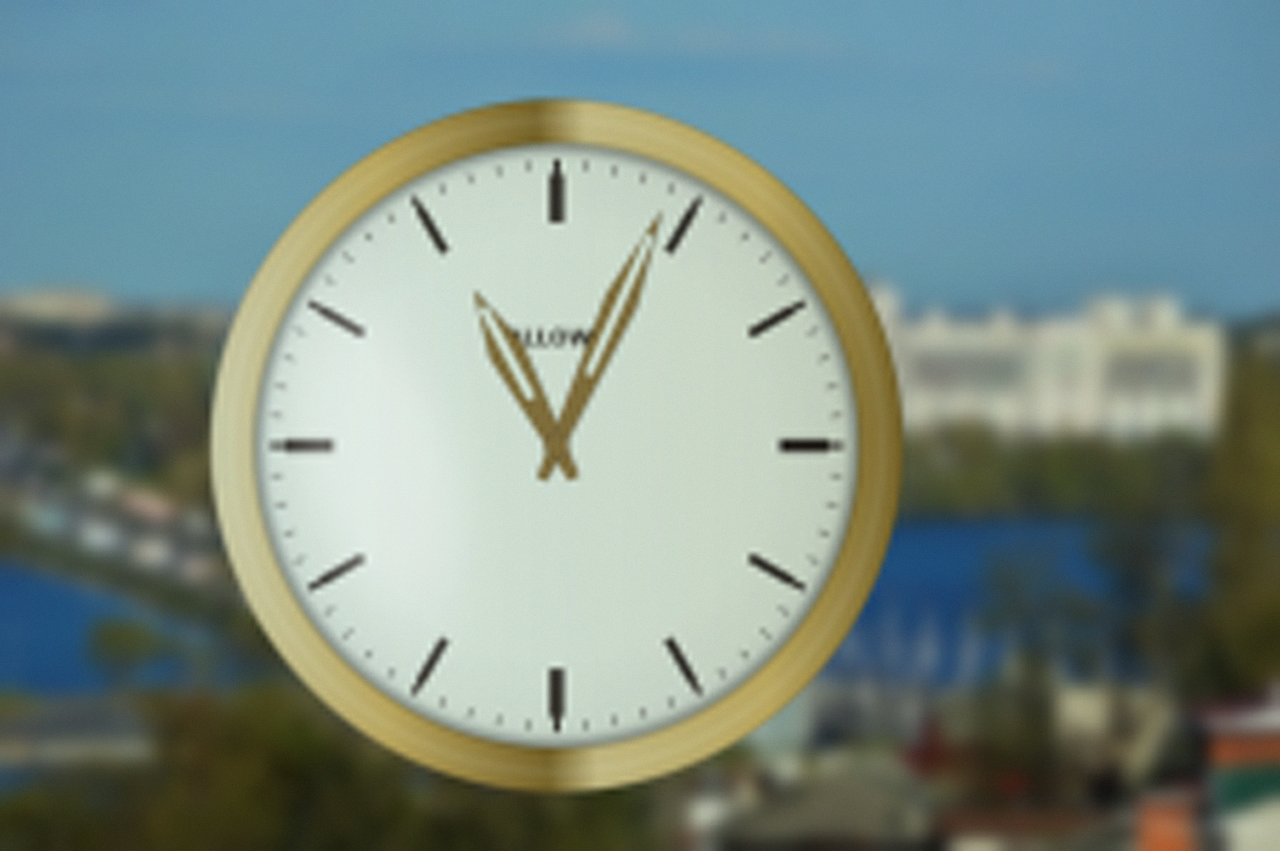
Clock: 11 h 04 min
